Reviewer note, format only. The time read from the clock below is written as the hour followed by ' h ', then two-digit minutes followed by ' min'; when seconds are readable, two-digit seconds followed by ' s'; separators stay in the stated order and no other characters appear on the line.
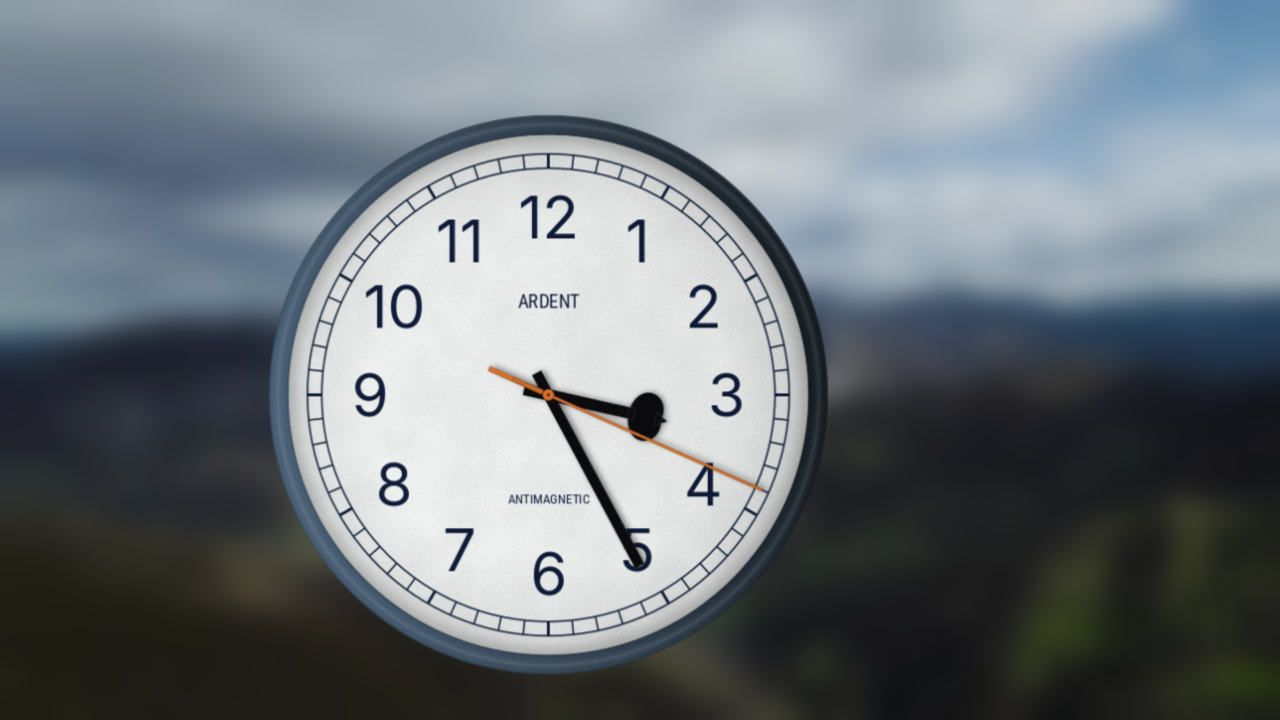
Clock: 3 h 25 min 19 s
